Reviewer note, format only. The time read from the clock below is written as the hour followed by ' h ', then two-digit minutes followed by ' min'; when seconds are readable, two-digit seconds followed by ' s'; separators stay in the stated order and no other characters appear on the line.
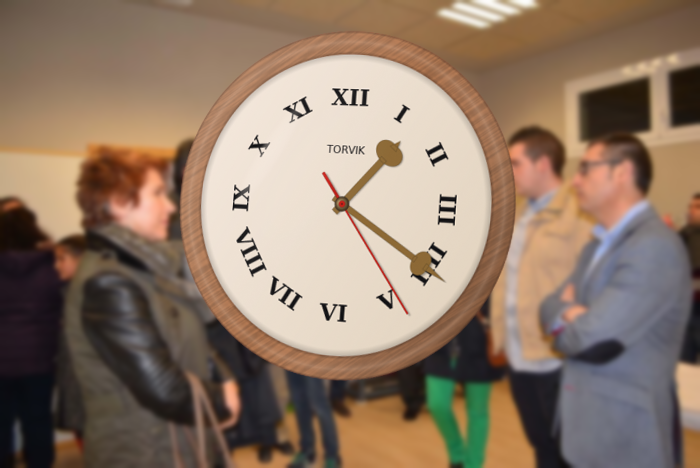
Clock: 1 h 20 min 24 s
